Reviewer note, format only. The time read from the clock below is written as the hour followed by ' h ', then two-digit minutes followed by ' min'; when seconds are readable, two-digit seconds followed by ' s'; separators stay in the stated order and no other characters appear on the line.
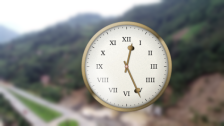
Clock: 12 h 26 min
